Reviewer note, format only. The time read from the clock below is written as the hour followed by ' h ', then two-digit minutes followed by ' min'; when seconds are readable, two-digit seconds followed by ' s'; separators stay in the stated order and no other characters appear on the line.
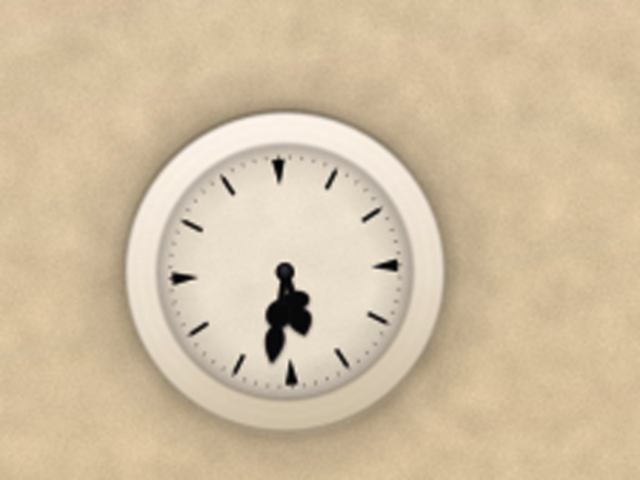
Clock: 5 h 32 min
